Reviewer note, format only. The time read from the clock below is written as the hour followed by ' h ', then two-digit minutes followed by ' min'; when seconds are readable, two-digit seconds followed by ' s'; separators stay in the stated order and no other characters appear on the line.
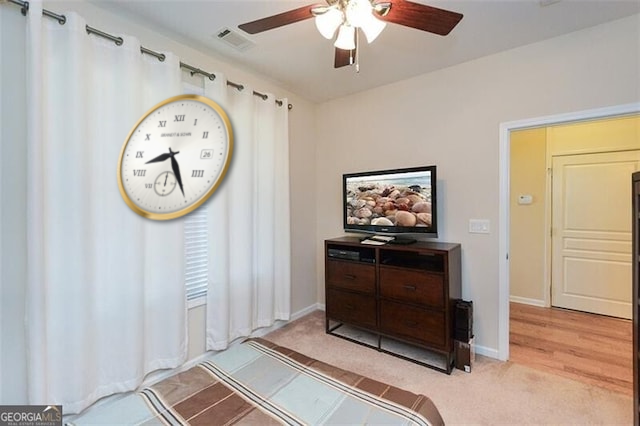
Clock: 8 h 25 min
